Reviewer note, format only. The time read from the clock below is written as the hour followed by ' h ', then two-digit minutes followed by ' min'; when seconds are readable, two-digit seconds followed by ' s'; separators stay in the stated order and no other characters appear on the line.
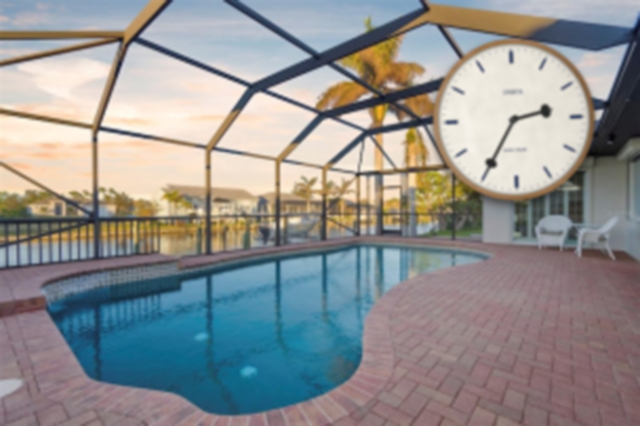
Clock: 2 h 35 min
